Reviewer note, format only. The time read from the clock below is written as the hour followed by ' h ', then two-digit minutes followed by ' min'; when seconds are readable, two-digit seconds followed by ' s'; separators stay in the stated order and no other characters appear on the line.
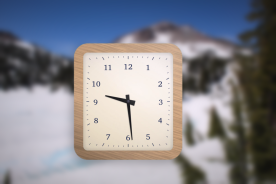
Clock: 9 h 29 min
